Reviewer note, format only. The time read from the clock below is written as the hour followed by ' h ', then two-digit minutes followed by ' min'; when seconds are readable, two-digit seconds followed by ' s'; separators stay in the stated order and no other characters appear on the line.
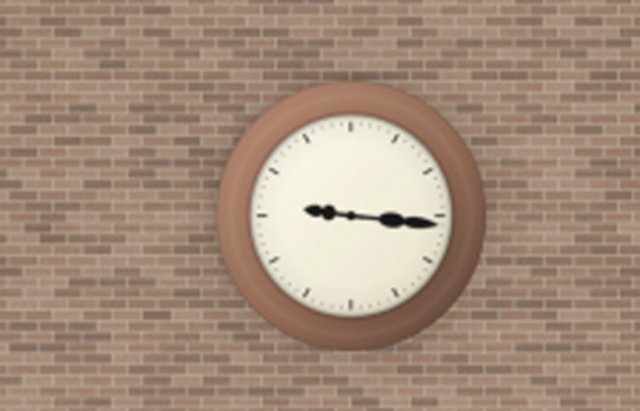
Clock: 9 h 16 min
